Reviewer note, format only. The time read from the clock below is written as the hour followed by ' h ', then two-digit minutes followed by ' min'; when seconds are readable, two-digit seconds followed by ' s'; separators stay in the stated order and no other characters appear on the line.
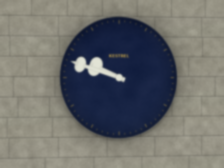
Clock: 9 h 48 min
